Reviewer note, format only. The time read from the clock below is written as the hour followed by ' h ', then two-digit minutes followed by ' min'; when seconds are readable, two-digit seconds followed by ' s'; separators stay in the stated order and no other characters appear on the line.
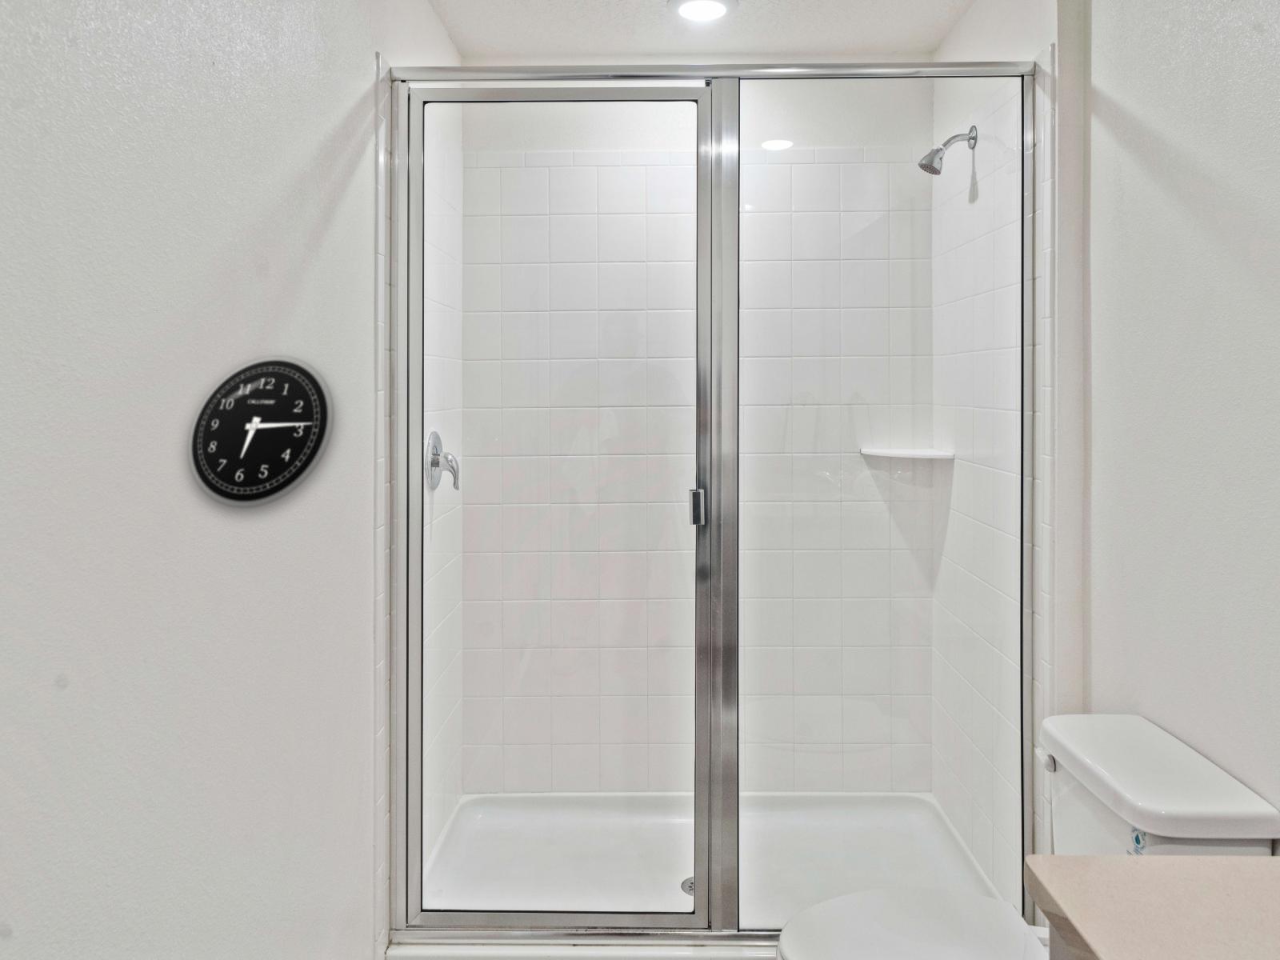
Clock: 6 h 14 min
